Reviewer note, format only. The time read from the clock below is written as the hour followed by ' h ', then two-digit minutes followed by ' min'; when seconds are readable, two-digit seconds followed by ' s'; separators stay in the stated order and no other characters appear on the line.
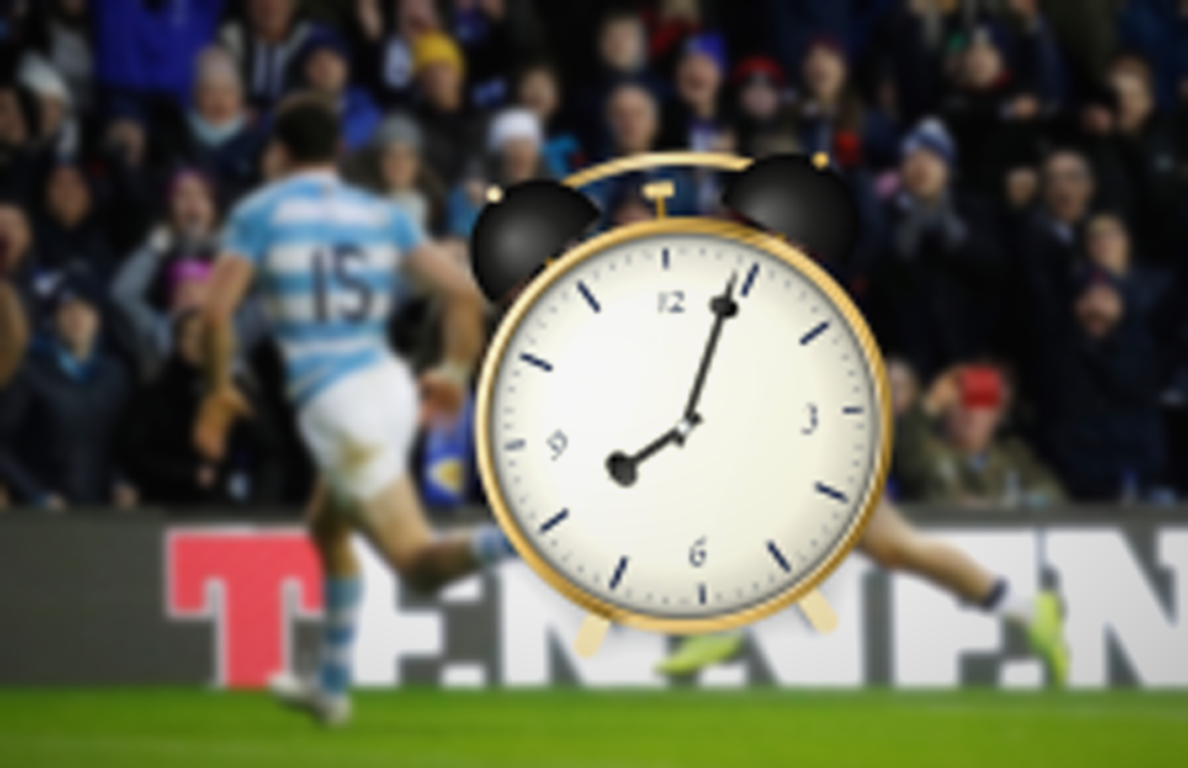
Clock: 8 h 04 min
